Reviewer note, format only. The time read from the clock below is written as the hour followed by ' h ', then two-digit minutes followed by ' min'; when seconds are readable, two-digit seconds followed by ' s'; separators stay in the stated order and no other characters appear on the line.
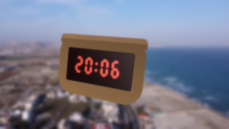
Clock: 20 h 06 min
